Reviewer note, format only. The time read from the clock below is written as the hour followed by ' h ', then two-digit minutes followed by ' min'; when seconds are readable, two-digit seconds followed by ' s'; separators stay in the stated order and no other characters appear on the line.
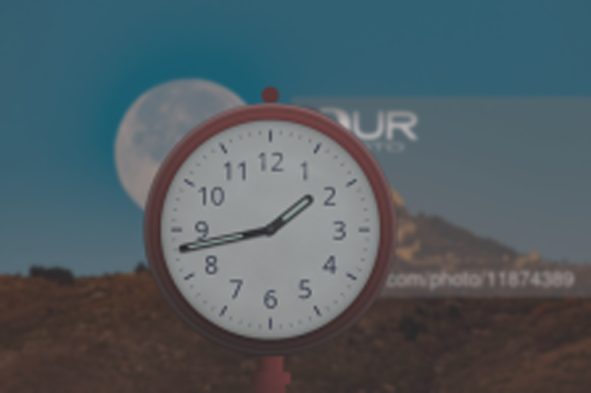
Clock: 1 h 43 min
